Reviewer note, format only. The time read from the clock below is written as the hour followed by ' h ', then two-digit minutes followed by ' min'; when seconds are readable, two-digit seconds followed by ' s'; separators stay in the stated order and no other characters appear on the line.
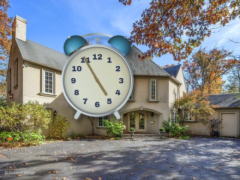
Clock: 4 h 55 min
